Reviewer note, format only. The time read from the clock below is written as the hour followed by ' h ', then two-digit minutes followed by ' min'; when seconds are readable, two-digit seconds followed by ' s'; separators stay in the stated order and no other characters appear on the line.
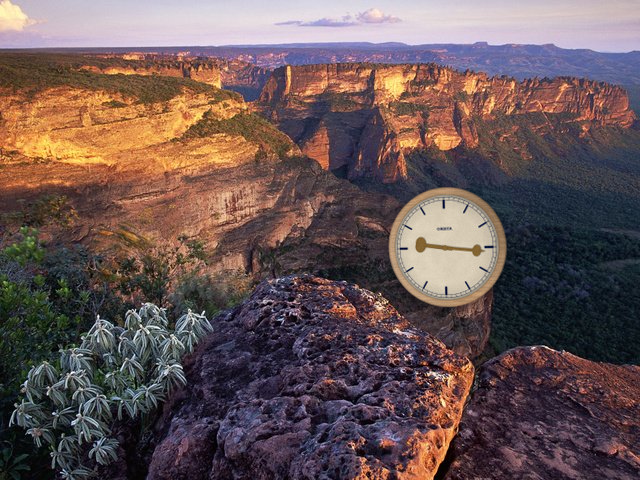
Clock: 9 h 16 min
